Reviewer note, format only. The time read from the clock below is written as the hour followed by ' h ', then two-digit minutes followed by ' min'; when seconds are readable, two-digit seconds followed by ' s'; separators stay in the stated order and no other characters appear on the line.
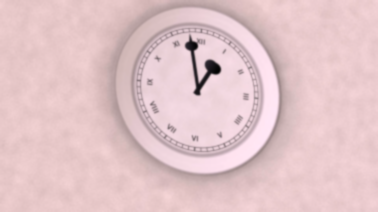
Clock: 12 h 58 min
